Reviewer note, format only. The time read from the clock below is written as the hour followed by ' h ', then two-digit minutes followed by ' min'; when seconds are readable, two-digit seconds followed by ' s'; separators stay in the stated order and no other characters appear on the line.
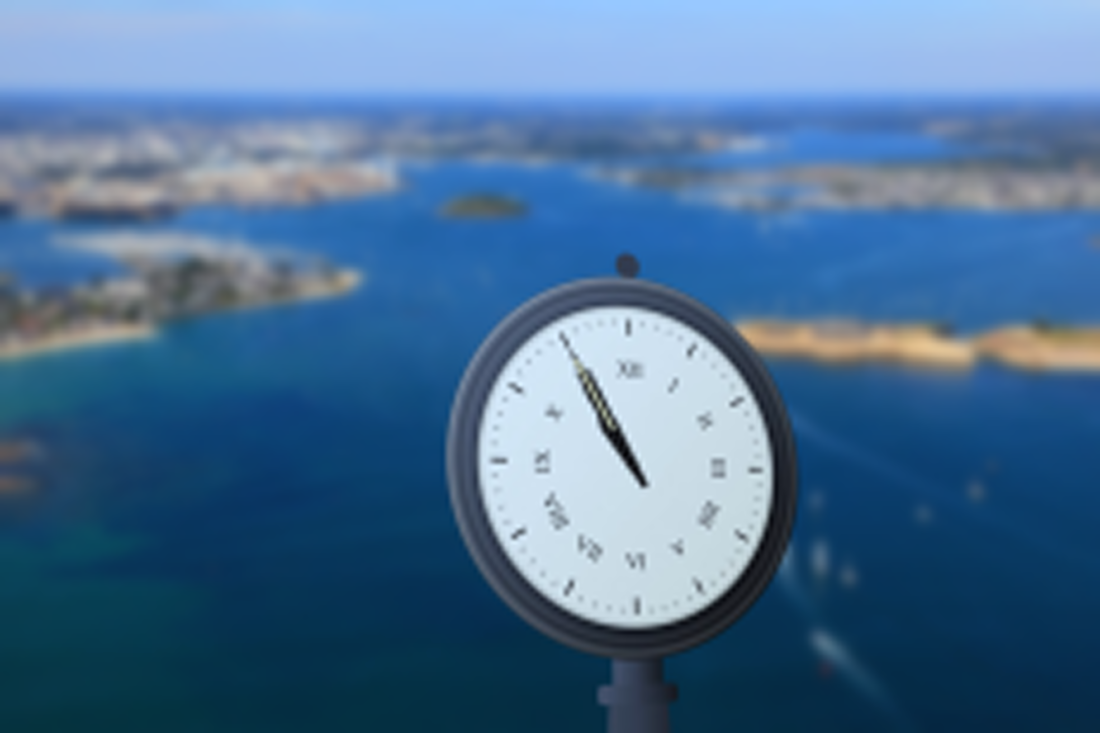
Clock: 10 h 55 min
